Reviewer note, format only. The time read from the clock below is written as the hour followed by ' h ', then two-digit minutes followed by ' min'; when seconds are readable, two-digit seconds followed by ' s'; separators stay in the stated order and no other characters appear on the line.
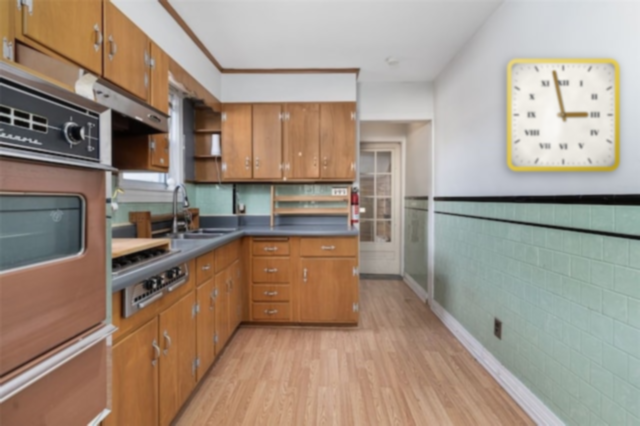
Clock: 2 h 58 min
